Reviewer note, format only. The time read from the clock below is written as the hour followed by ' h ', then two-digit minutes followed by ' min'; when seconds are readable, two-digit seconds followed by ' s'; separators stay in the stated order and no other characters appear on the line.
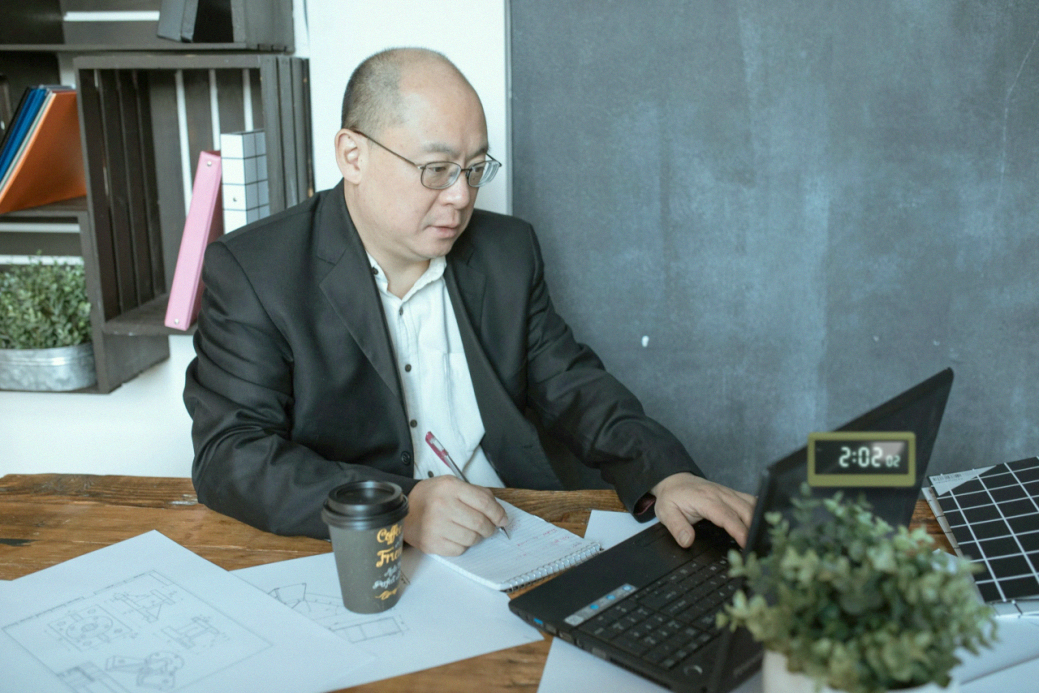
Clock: 2 h 02 min
